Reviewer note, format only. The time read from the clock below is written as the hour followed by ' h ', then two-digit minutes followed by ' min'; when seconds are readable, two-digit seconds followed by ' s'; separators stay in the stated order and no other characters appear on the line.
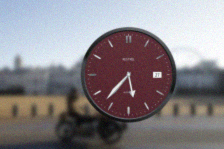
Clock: 5 h 37 min
